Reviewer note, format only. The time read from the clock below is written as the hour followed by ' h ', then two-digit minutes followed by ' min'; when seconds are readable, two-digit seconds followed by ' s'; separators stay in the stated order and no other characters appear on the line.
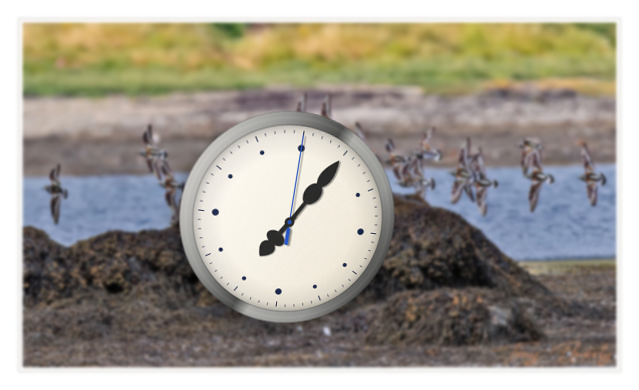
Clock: 7 h 05 min 00 s
